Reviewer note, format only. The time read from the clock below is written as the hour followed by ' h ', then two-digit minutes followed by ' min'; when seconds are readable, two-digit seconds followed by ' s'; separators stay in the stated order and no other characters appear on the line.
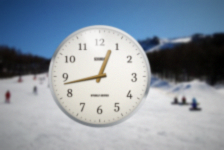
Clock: 12 h 43 min
